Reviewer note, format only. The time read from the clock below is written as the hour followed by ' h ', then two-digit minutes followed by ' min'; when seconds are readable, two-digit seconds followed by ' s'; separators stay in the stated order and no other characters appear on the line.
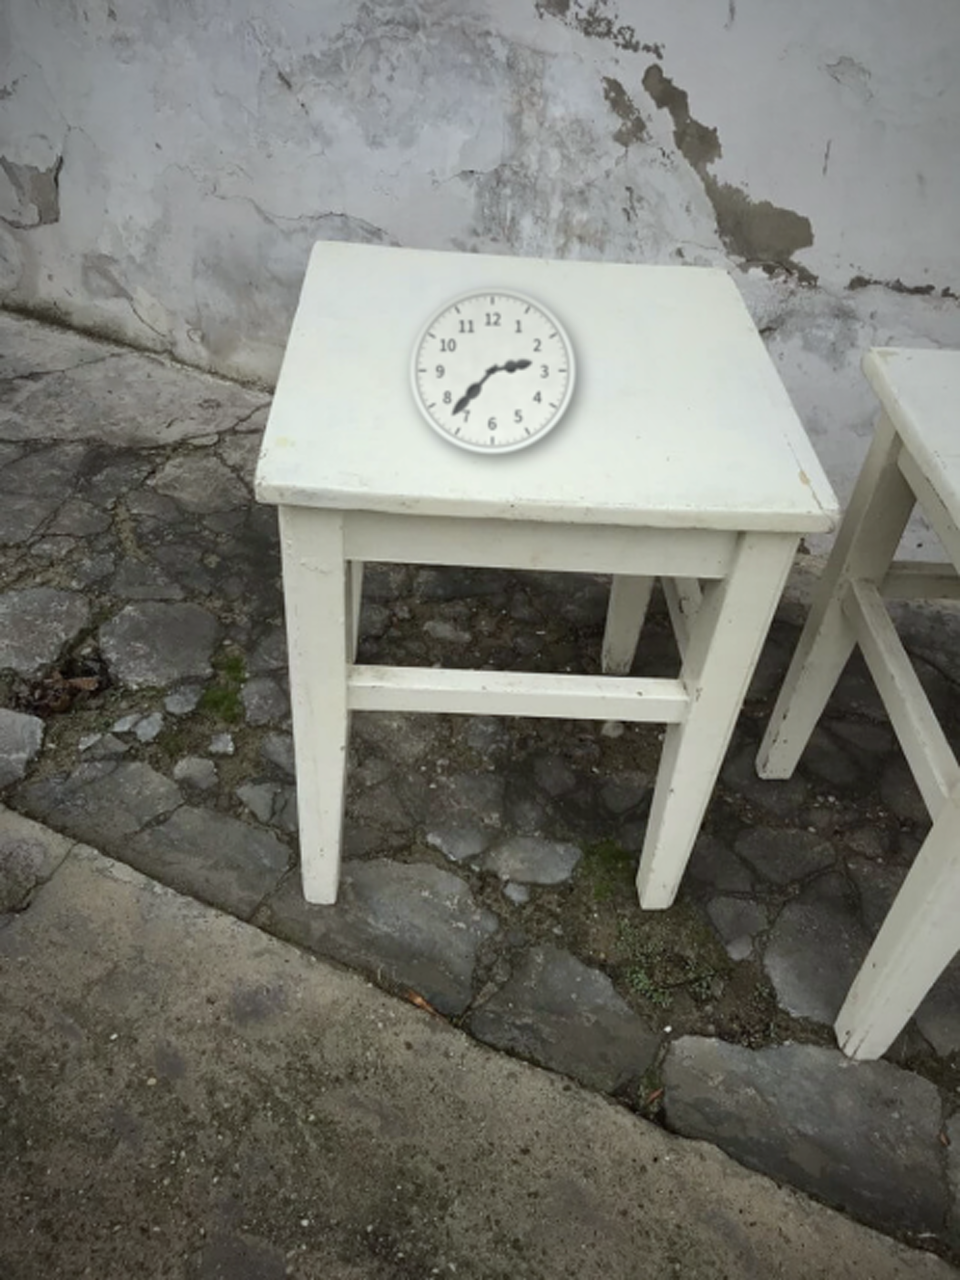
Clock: 2 h 37 min
